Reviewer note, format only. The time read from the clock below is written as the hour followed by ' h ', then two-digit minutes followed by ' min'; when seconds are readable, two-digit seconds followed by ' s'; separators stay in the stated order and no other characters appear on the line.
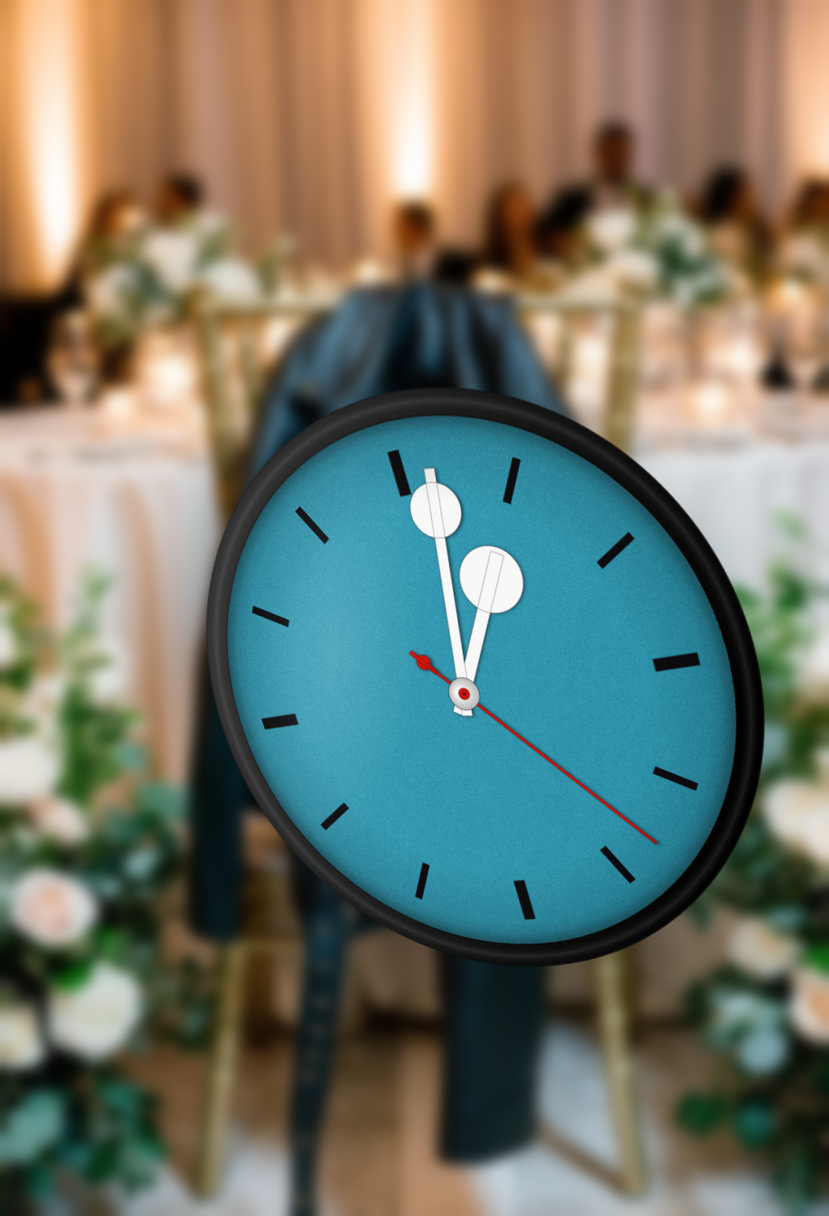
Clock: 1 h 01 min 23 s
